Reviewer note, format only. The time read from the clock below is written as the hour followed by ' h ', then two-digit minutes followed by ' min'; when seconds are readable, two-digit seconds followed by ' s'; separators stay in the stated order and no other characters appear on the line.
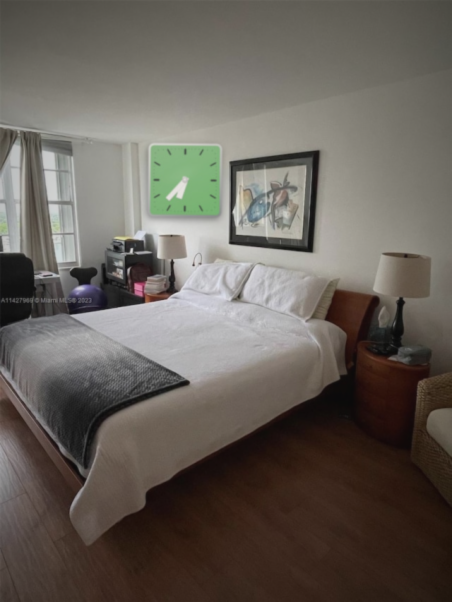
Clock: 6 h 37 min
